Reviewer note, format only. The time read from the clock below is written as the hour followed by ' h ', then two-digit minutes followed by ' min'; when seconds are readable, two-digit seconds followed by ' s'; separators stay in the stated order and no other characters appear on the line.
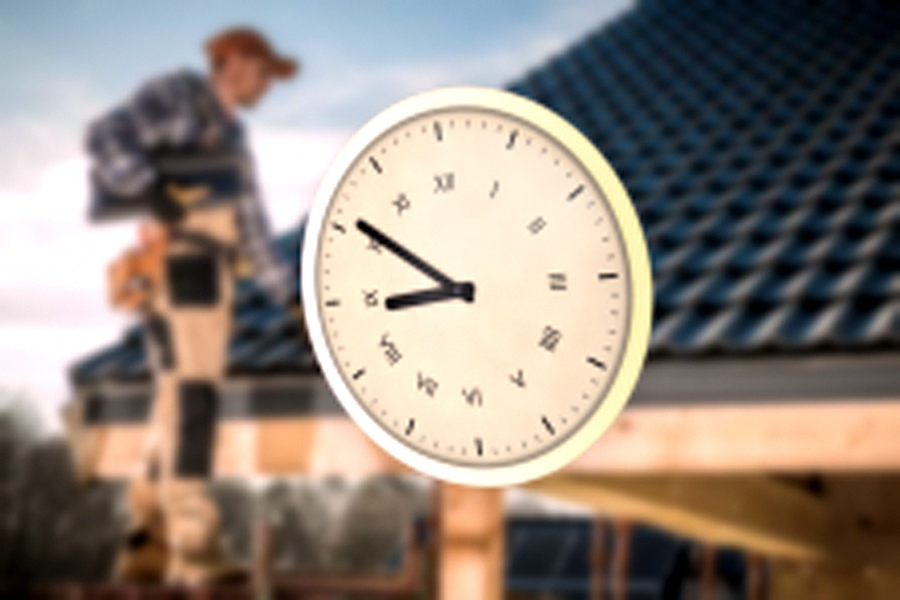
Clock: 8 h 51 min
